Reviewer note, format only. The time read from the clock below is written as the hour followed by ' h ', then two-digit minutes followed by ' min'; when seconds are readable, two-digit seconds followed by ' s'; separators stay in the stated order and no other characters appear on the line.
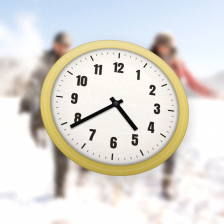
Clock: 4 h 39 min
